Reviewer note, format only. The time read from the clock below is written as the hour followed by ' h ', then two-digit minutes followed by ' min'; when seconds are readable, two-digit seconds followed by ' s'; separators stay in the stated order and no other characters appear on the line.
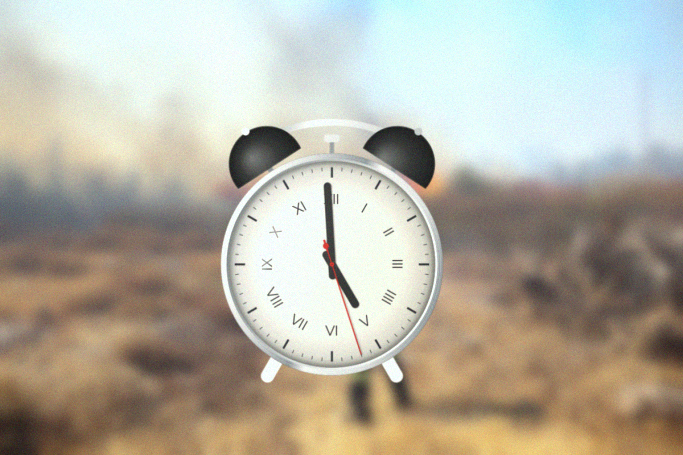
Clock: 4 h 59 min 27 s
